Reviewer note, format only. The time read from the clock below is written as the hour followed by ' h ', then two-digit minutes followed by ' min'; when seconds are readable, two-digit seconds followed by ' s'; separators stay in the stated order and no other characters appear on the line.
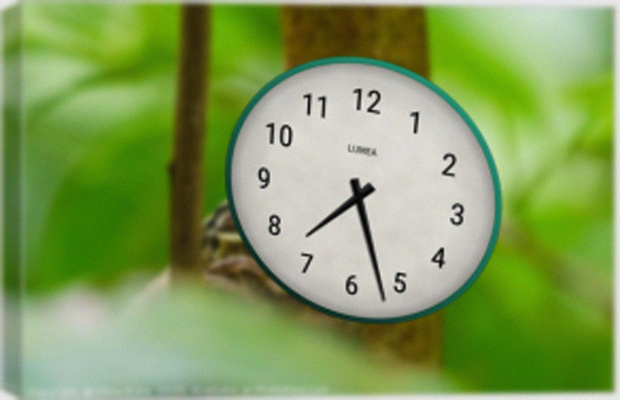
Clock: 7 h 27 min
